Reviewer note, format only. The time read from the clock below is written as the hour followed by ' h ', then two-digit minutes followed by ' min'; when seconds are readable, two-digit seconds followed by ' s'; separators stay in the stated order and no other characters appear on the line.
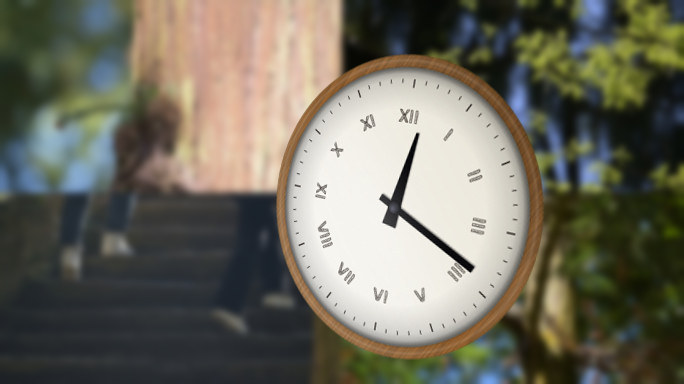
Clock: 12 h 19 min
